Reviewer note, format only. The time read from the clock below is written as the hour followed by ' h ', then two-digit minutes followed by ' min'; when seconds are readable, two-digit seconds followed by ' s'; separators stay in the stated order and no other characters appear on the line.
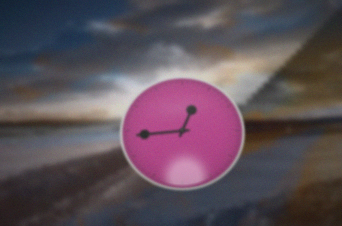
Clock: 12 h 44 min
